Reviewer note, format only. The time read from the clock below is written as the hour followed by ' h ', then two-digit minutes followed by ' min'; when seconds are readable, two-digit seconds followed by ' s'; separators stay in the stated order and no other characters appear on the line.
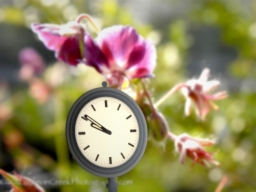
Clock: 9 h 51 min
